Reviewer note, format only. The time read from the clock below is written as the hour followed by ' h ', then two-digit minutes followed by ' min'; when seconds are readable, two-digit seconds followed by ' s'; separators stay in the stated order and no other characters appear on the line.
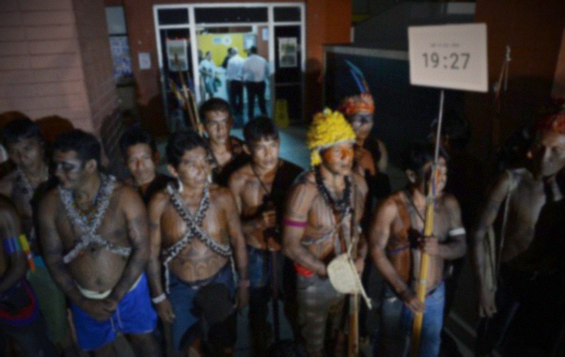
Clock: 19 h 27 min
